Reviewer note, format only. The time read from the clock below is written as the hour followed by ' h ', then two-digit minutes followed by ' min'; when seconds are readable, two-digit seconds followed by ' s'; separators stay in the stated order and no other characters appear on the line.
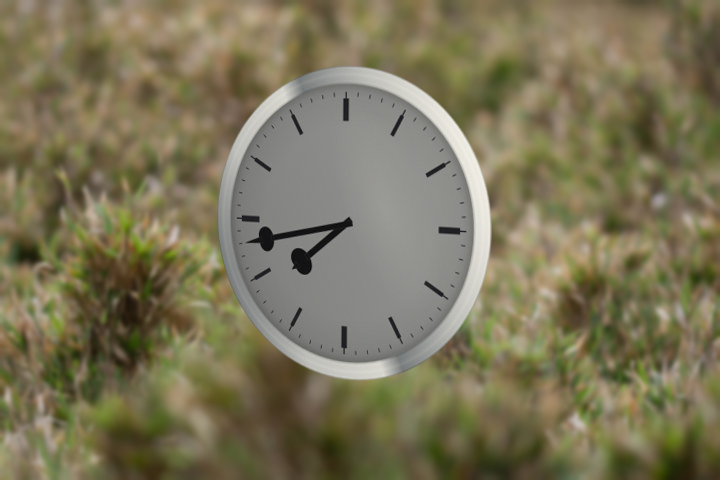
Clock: 7 h 43 min
